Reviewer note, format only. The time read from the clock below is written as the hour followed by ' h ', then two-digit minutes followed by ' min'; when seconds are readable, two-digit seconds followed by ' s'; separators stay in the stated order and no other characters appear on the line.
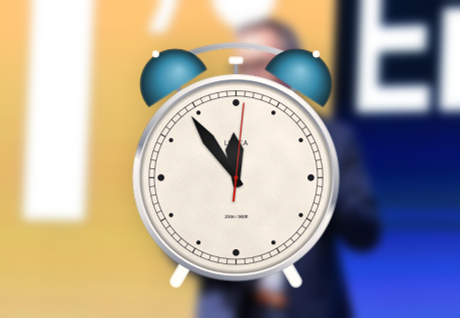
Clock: 11 h 54 min 01 s
